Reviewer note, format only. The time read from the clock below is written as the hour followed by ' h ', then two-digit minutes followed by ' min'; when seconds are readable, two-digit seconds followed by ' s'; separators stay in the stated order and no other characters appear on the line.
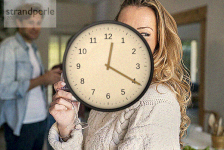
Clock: 12 h 20 min
